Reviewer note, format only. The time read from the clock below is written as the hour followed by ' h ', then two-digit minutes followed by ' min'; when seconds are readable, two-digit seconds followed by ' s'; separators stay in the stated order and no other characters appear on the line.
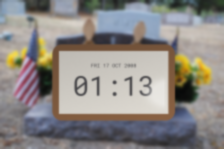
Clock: 1 h 13 min
